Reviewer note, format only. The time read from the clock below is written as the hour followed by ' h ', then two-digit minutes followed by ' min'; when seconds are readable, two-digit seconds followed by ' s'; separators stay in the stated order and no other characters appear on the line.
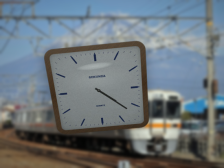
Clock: 4 h 22 min
